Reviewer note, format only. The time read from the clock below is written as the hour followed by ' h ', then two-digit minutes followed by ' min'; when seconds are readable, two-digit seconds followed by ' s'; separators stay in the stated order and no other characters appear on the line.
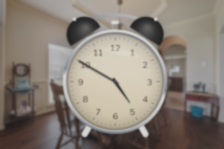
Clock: 4 h 50 min
